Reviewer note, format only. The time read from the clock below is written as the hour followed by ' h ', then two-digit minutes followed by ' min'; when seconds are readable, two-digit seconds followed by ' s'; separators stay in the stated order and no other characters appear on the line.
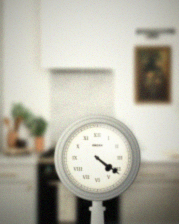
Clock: 4 h 21 min
